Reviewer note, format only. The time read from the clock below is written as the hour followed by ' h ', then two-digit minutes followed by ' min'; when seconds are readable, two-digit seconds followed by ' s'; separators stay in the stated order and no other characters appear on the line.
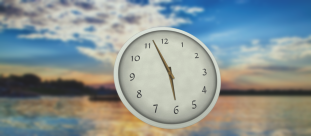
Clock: 5 h 57 min
